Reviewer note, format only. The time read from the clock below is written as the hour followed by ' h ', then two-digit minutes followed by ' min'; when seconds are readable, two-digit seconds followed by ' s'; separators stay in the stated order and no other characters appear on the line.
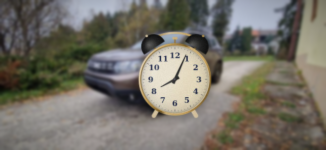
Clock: 8 h 04 min
